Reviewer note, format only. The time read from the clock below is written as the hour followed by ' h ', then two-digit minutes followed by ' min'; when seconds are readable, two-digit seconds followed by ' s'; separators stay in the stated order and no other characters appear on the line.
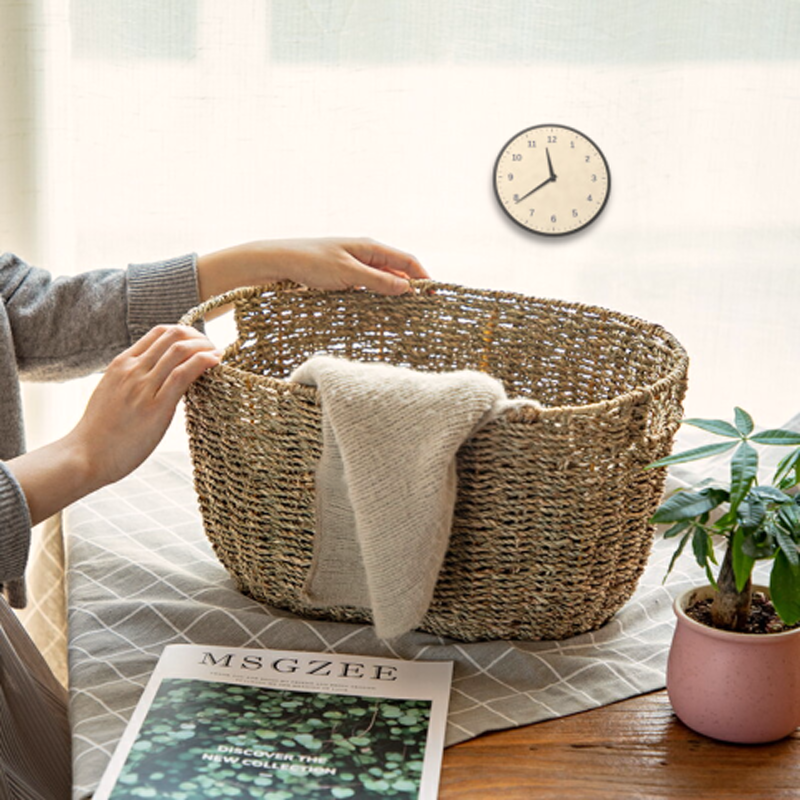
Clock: 11 h 39 min
